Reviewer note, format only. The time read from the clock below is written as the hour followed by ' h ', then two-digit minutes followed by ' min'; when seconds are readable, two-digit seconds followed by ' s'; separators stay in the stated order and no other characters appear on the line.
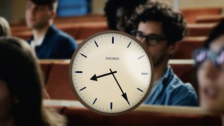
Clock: 8 h 25 min
